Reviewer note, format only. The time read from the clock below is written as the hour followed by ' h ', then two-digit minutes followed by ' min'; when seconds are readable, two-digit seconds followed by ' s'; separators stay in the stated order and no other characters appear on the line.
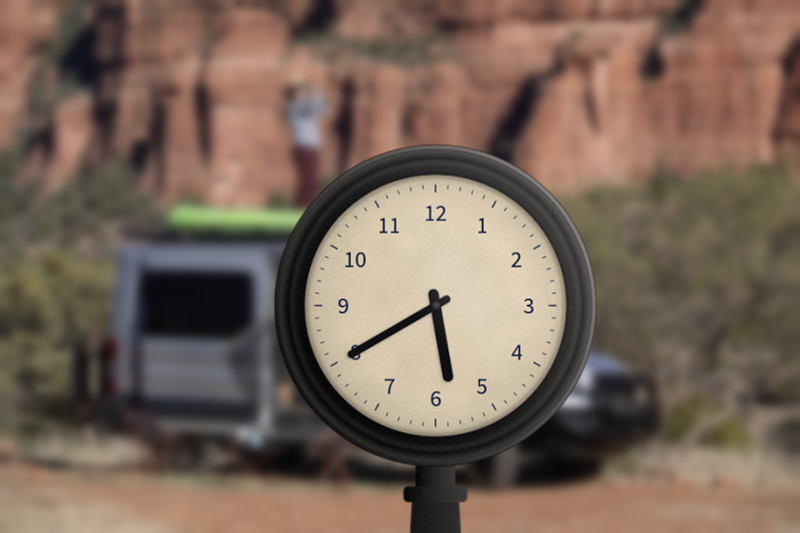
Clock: 5 h 40 min
